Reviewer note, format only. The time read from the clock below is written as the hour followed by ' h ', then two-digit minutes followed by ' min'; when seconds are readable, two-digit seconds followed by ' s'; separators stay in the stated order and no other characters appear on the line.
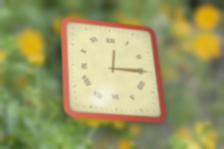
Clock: 12 h 15 min
